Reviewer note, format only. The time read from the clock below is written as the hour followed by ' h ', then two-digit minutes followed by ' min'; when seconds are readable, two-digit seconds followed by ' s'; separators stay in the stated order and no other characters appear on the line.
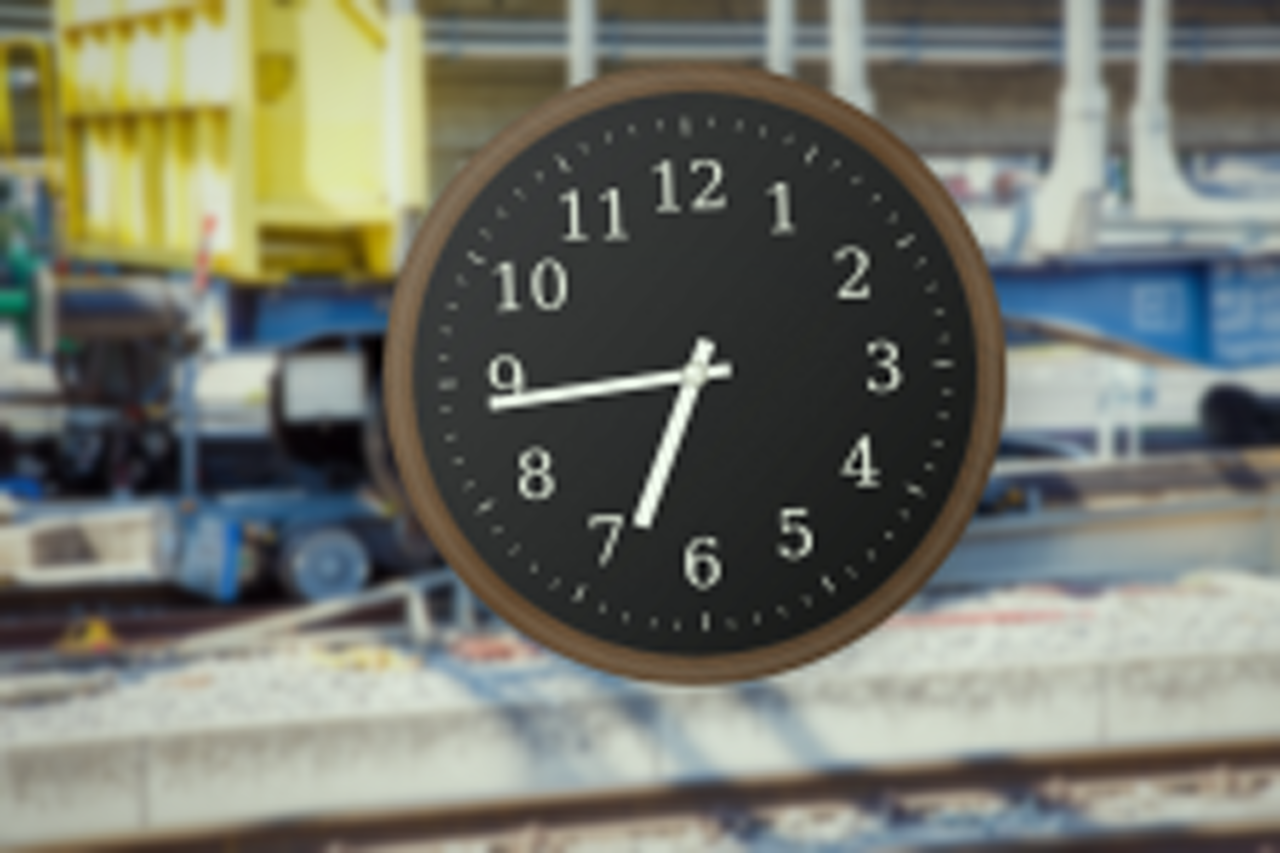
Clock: 6 h 44 min
